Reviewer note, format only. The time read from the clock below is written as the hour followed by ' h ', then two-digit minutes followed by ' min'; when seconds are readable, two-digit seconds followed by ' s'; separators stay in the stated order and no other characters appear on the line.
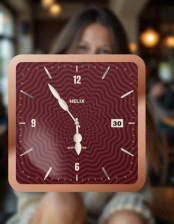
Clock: 5 h 54 min
